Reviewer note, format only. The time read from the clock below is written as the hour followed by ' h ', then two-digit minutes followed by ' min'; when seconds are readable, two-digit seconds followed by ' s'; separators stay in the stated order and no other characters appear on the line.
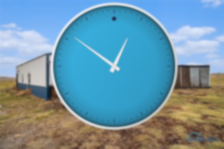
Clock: 12 h 51 min
